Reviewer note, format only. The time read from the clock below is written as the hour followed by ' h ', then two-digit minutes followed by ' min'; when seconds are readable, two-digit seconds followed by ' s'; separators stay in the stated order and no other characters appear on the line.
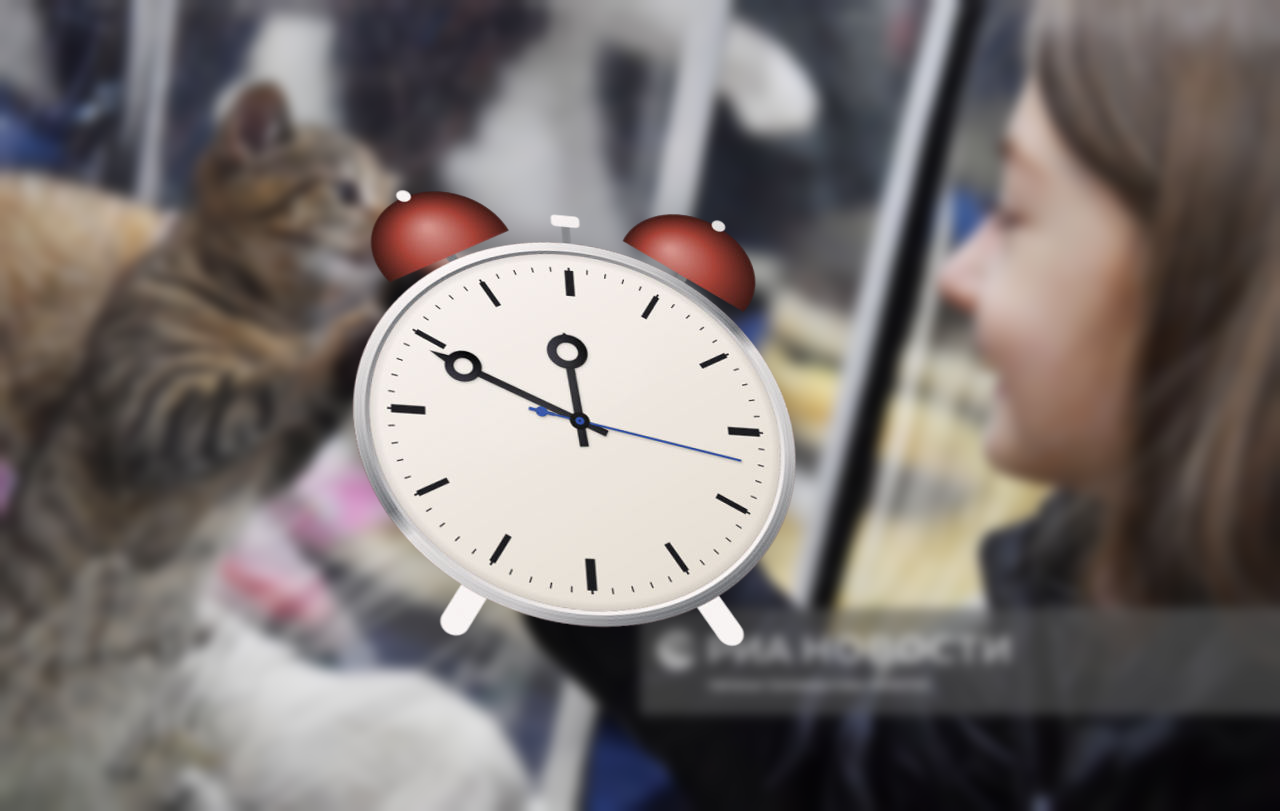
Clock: 11 h 49 min 17 s
